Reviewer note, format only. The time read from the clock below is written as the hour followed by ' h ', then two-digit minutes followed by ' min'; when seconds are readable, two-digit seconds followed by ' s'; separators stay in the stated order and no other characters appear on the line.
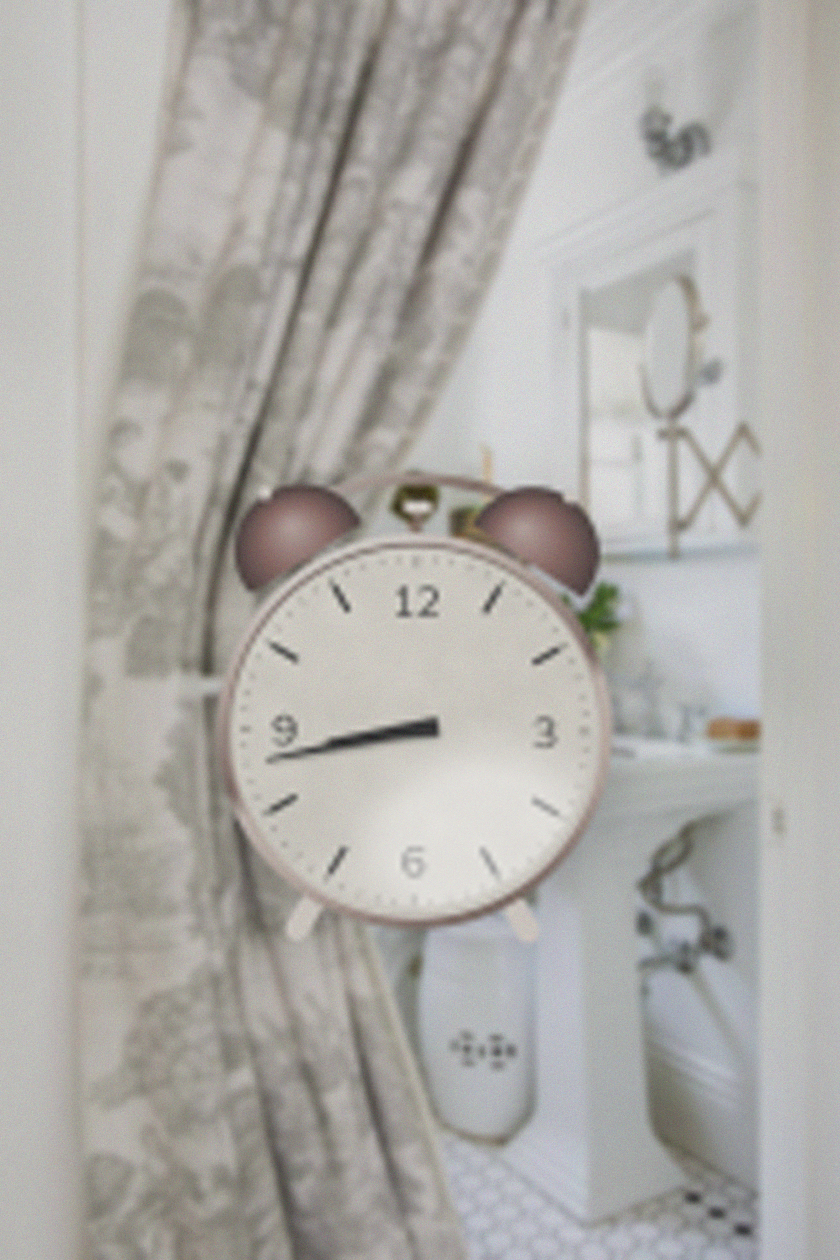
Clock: 8 h 43 min
